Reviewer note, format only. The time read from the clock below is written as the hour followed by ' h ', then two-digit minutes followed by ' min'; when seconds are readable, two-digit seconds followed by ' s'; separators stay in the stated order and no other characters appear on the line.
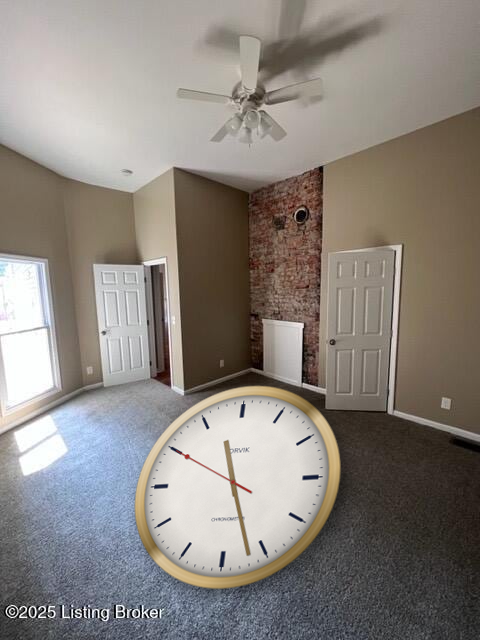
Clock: 11 h 26 min 50 s
